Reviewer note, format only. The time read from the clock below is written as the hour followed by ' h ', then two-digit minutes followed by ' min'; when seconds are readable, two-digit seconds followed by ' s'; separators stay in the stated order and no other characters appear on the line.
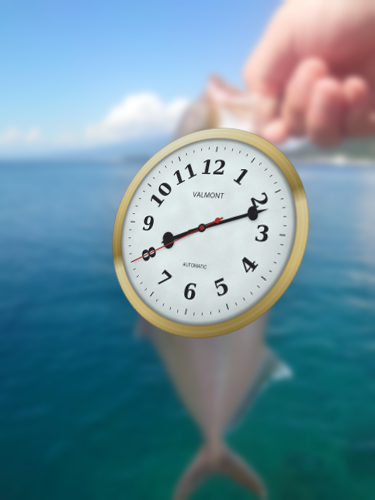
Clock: 8 h 11 min 40 s
